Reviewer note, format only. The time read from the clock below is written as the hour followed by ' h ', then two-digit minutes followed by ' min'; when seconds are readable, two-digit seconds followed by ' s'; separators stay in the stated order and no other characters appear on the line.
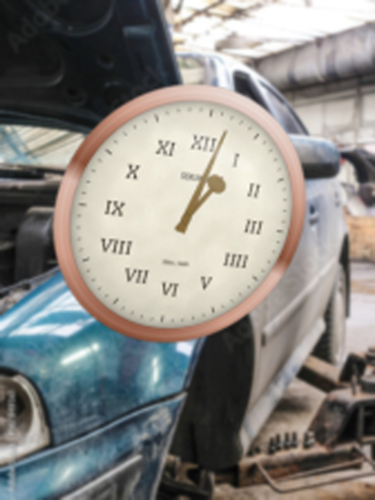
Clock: 1 h 02 min
